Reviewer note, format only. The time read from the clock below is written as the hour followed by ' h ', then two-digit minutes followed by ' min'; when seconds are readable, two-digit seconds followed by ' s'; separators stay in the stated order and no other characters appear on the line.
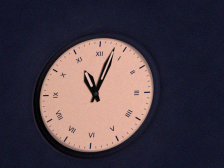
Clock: 11 h 03 min
